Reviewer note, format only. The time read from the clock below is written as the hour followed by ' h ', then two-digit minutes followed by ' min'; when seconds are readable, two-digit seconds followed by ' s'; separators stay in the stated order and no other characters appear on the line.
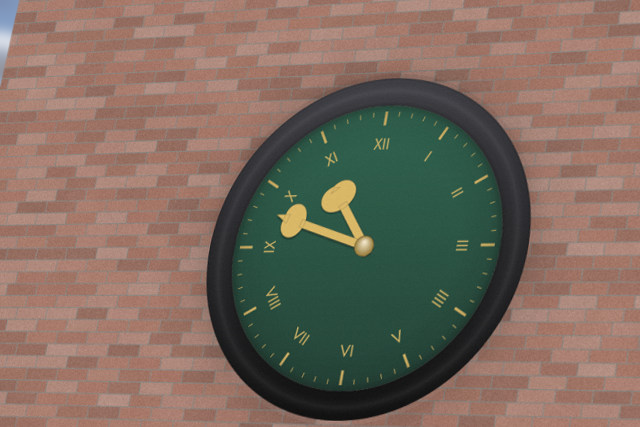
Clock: 10 h 48 min
